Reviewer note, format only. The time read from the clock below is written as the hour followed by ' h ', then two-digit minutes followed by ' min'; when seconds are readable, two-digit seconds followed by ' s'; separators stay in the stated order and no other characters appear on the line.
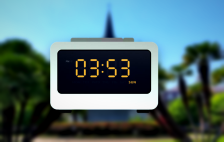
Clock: 3 h 53 min
